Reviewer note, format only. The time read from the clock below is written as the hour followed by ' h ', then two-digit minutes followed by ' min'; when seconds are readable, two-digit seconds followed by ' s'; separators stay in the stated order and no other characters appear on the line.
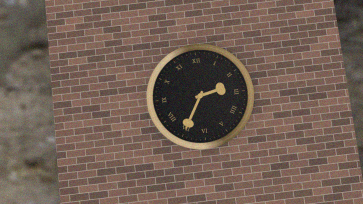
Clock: 2 h 35 min
